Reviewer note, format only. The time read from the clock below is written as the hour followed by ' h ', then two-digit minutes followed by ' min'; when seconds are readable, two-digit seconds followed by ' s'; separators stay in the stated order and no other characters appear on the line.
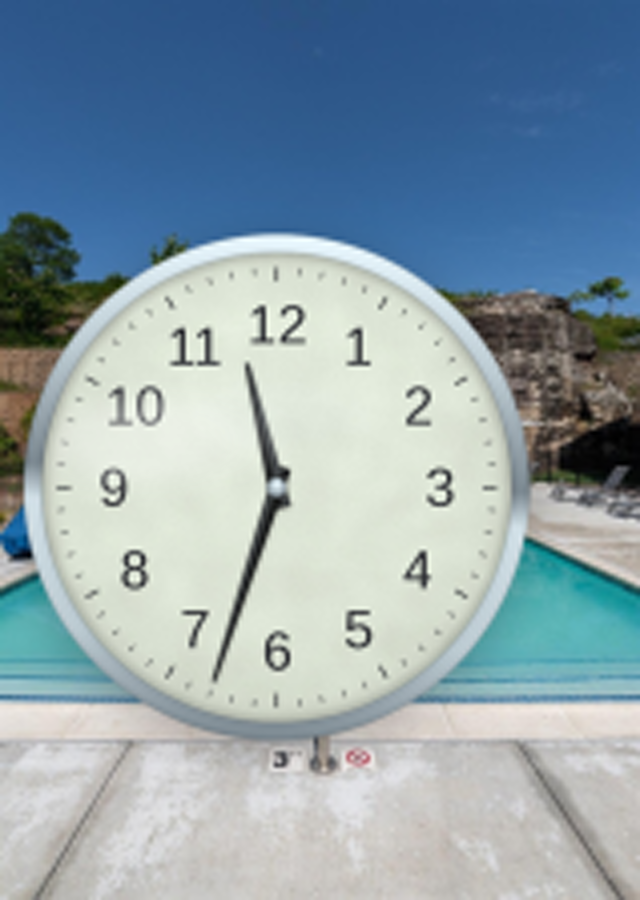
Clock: 11 h 33 min
